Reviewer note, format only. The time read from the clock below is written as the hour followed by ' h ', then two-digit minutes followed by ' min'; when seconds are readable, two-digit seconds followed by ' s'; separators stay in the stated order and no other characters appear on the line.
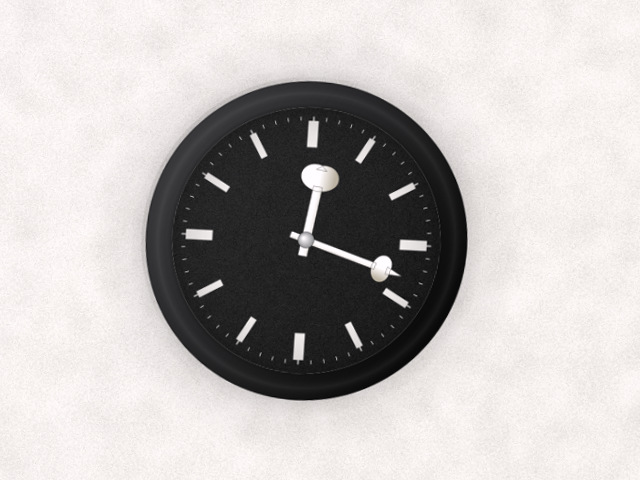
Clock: 12 h 18 min
